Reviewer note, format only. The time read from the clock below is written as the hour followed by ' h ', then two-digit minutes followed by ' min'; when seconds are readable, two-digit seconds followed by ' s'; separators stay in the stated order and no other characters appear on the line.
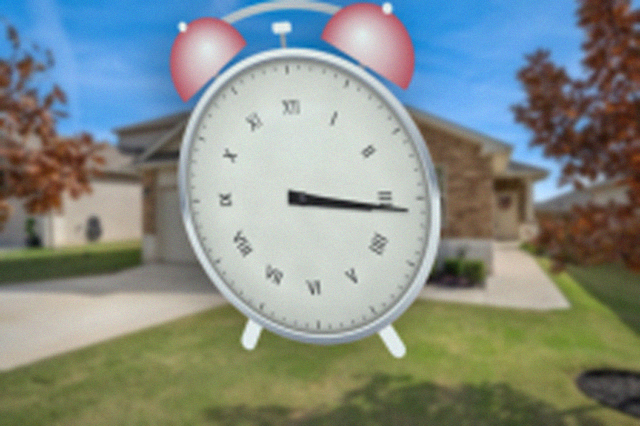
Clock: 3 h 16 min
